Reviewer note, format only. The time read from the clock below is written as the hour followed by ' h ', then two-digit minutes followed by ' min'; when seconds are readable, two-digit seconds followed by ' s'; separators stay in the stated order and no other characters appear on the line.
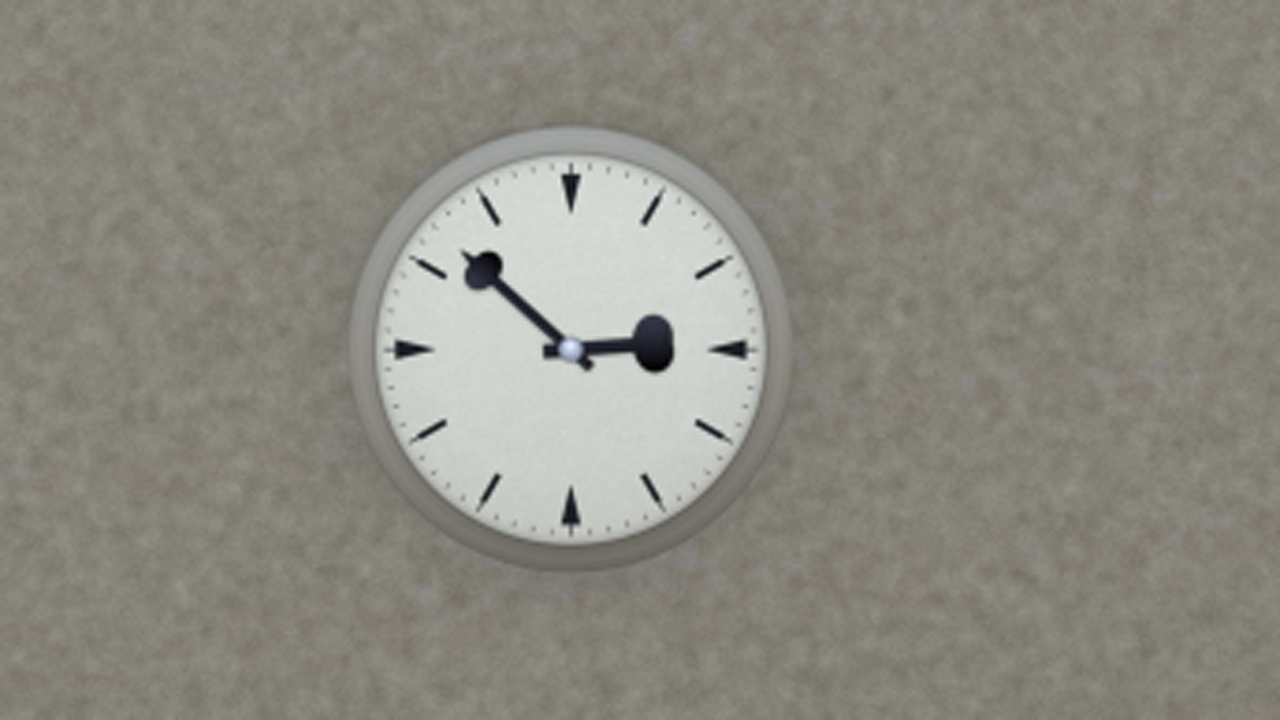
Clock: 2 h 52 min
